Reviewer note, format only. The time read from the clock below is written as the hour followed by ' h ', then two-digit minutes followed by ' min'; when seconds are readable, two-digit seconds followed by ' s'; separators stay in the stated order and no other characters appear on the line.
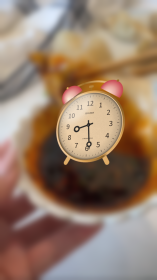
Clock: 8 h 29 min
